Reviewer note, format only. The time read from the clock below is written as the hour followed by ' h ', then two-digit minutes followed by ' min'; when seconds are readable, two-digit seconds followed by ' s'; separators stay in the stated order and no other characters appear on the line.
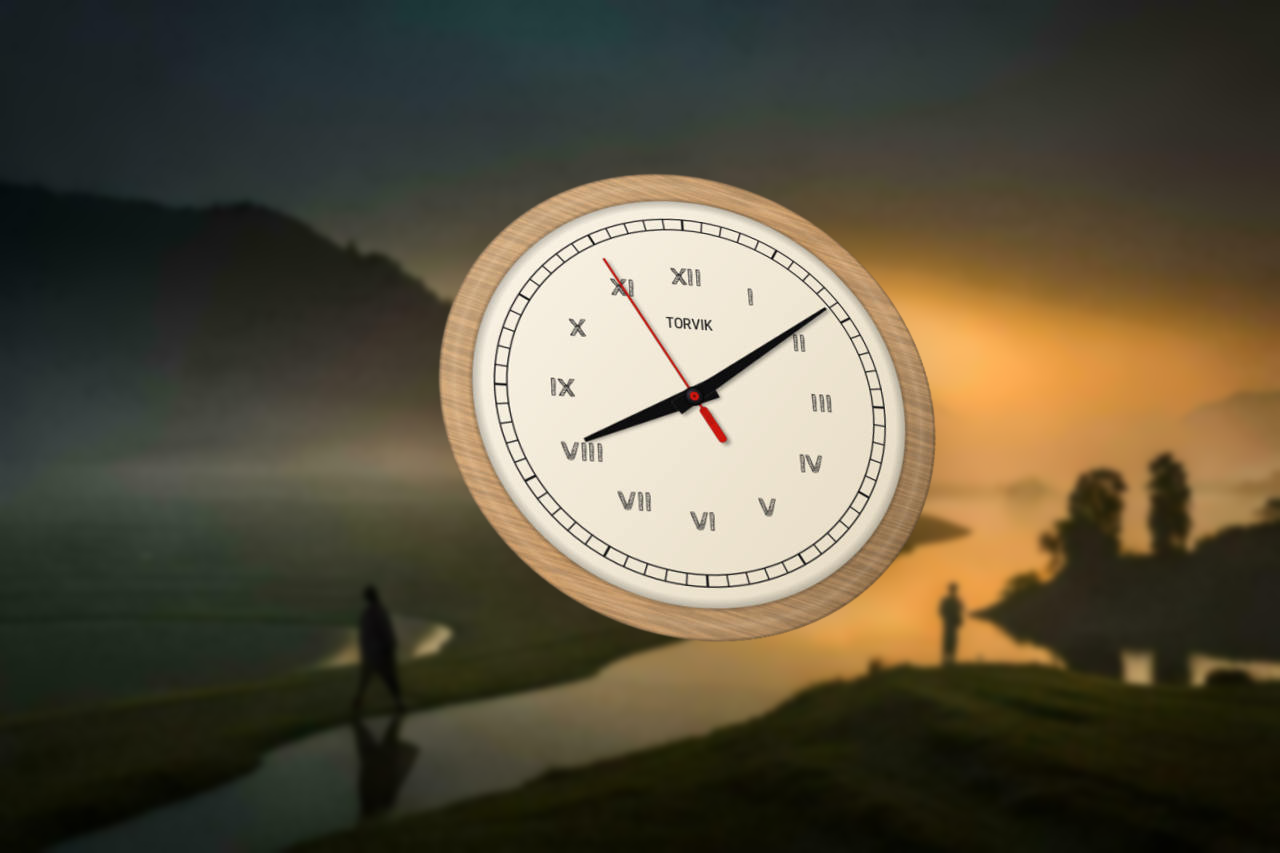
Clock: 8 h 08 min 55 s
